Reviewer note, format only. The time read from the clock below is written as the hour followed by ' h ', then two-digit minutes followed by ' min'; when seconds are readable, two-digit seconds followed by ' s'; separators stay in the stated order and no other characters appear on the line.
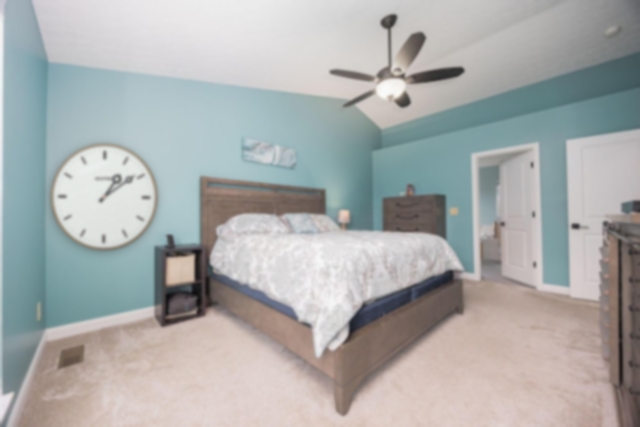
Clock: 1 h 09 min
